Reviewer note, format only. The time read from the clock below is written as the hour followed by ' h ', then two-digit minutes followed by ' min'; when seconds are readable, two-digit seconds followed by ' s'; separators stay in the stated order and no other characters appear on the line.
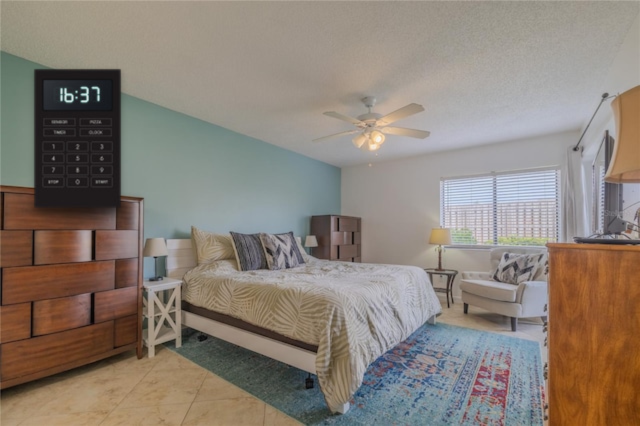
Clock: 16 h 37 min
